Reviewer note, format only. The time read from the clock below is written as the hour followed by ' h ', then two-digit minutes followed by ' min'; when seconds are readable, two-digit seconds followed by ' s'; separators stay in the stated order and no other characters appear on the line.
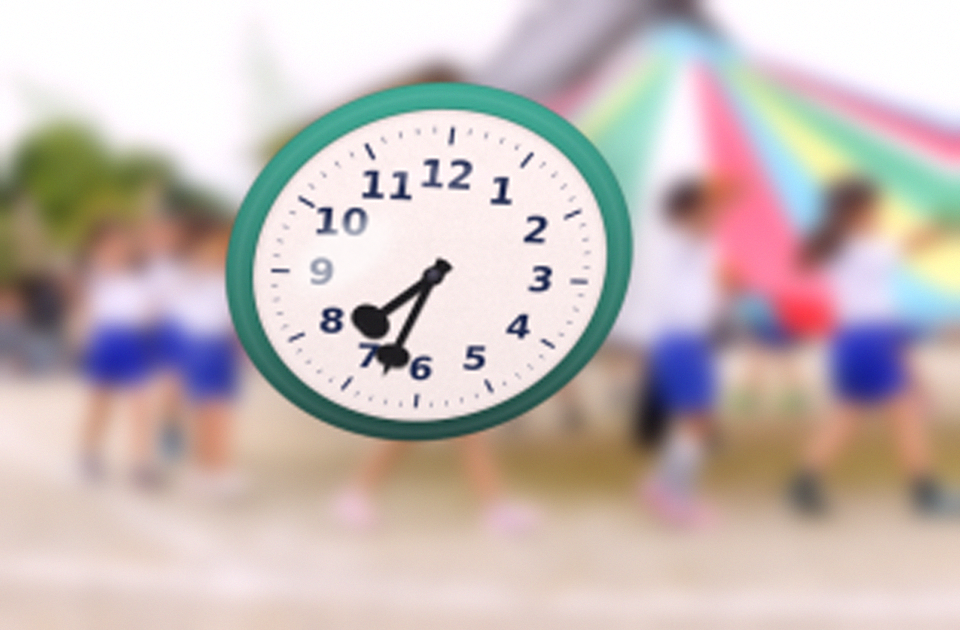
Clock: 7 h 33 min
